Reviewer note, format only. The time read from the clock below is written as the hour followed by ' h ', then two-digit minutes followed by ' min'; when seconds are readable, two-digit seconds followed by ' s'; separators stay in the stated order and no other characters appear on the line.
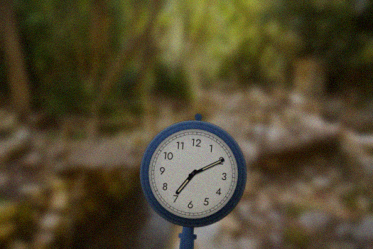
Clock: 7 h 10 min
